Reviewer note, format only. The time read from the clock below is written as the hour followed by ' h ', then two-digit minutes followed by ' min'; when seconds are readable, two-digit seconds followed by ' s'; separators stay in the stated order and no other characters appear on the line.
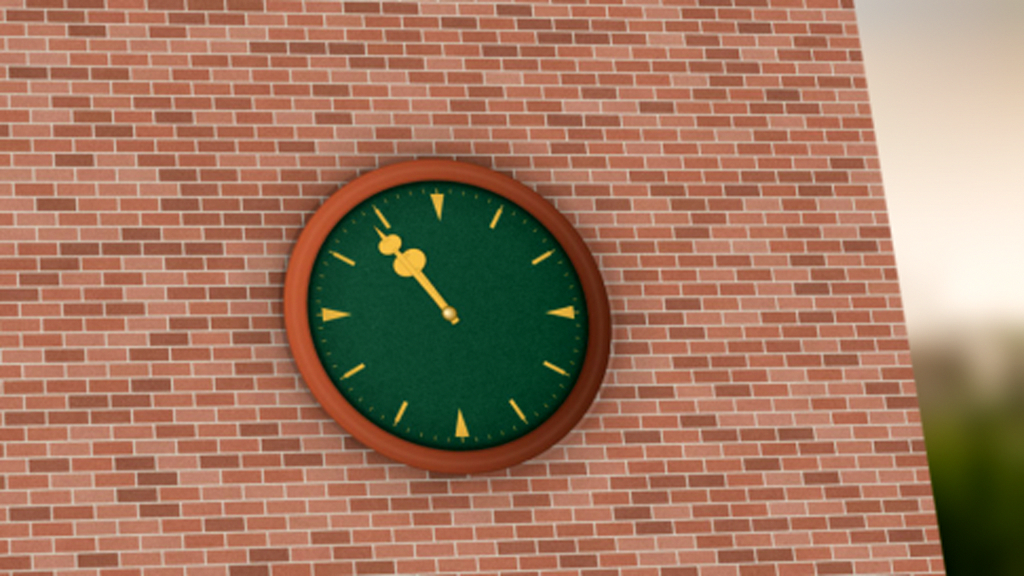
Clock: 10 h 54 min
